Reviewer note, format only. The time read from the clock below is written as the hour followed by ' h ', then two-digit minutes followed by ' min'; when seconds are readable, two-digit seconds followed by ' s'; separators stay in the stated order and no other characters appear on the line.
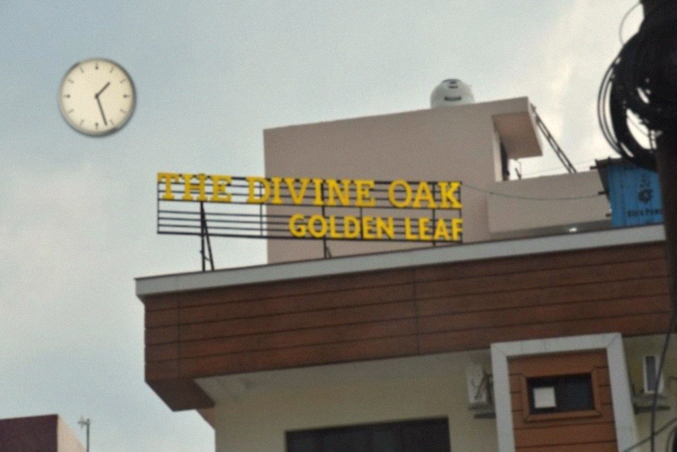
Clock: 1 h 27 min
